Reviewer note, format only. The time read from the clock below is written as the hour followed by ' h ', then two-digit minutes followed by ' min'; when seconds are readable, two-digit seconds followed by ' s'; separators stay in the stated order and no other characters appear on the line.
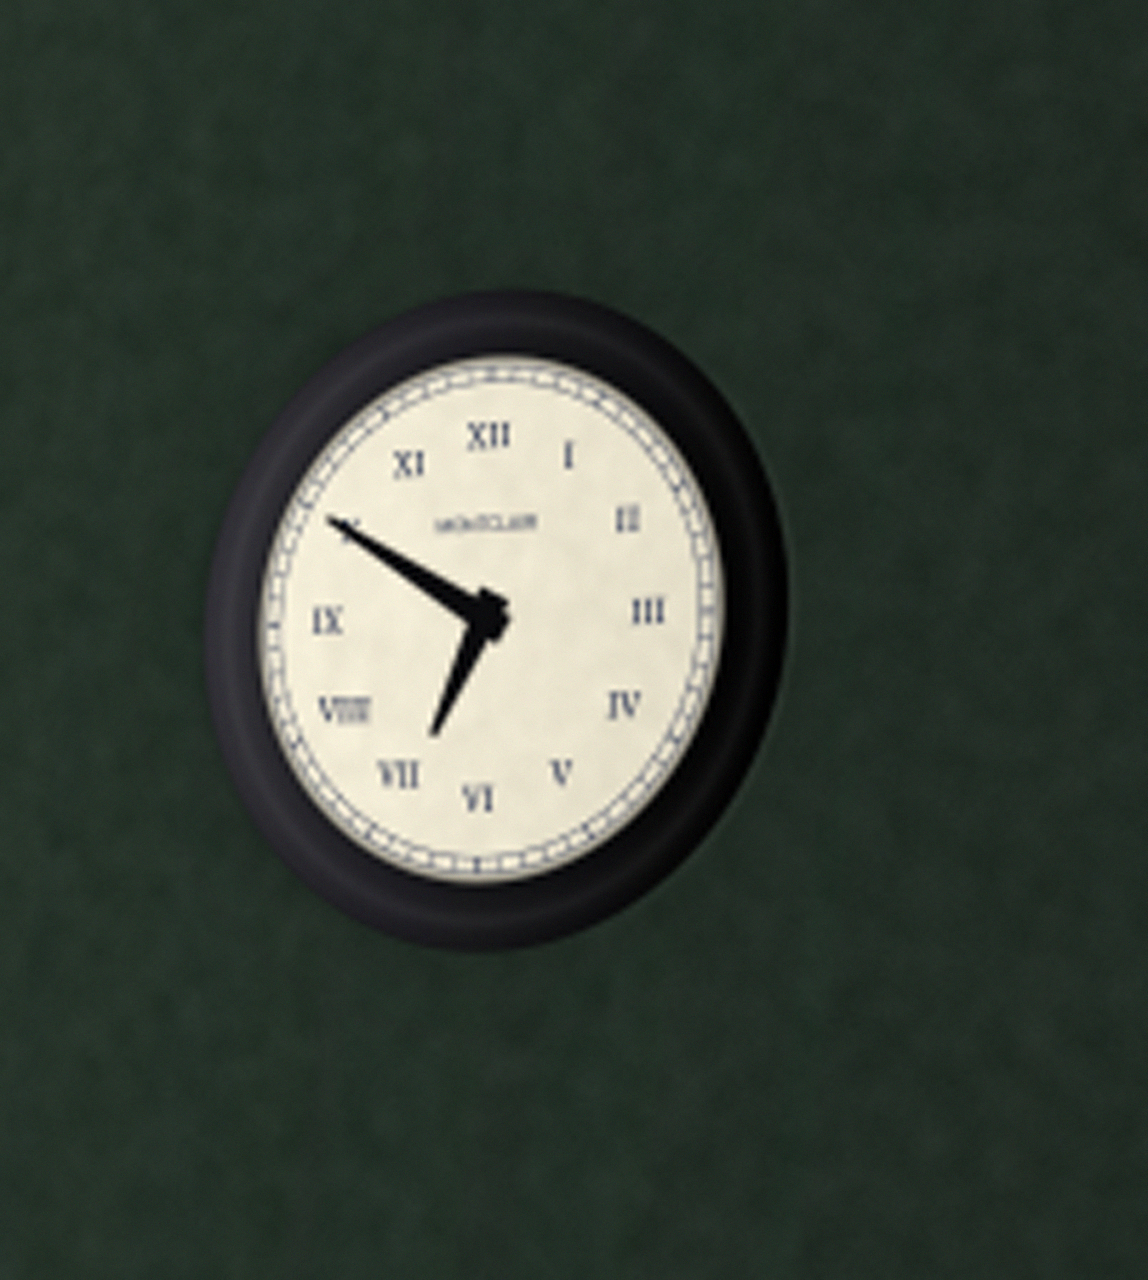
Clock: 6 h 50 min
